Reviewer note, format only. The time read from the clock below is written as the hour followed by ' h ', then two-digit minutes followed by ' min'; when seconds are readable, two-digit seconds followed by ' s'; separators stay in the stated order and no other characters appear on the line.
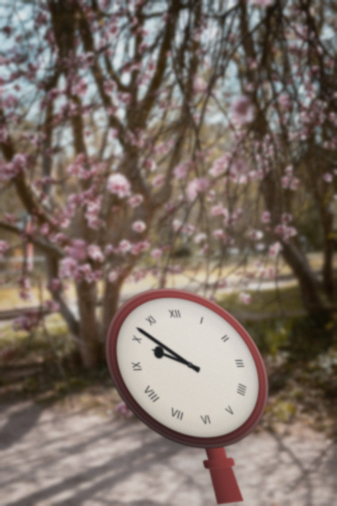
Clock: 9 h 52 min
